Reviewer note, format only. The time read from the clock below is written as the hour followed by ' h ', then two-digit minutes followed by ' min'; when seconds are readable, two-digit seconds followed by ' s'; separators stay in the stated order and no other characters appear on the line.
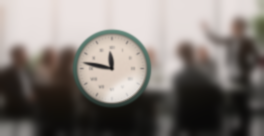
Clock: 11 h 47 min
